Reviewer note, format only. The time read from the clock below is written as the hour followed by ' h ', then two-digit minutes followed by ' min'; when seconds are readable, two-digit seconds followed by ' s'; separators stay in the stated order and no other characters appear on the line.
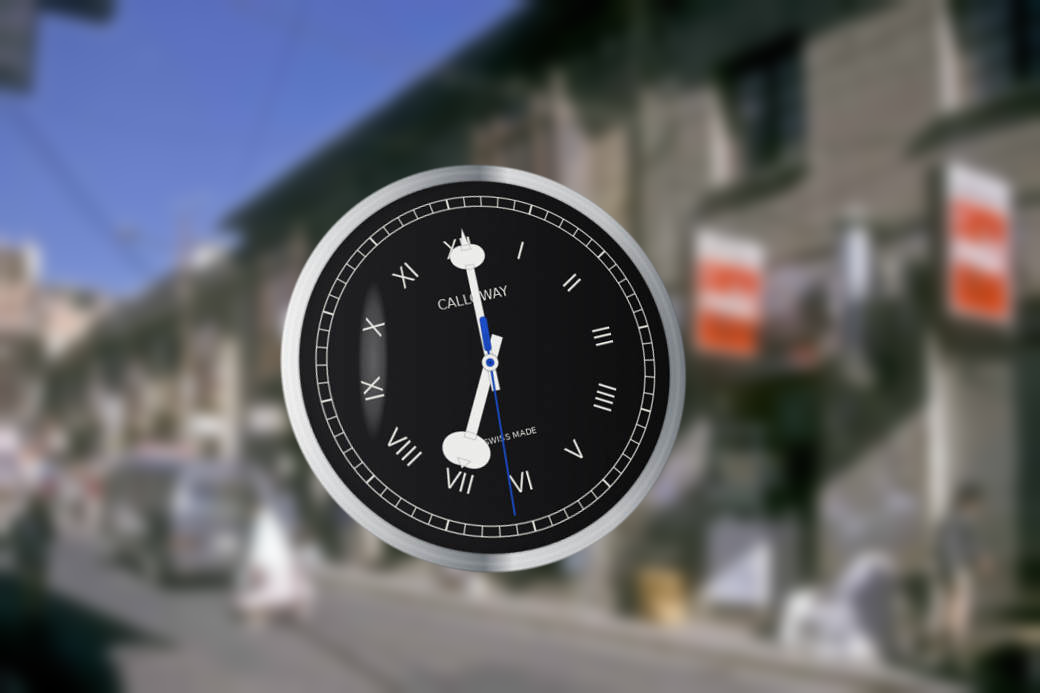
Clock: 7 h 00 min 31 s
